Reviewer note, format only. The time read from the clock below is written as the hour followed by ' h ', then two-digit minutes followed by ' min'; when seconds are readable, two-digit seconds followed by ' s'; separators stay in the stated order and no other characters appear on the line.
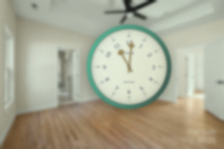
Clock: 11 h 01 min
